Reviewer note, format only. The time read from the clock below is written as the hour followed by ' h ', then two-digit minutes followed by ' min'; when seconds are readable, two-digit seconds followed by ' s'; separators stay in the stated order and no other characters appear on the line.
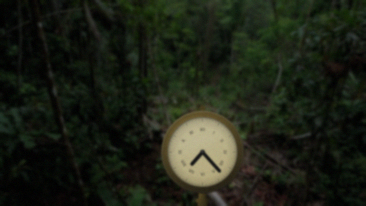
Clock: 7 h 23 min
